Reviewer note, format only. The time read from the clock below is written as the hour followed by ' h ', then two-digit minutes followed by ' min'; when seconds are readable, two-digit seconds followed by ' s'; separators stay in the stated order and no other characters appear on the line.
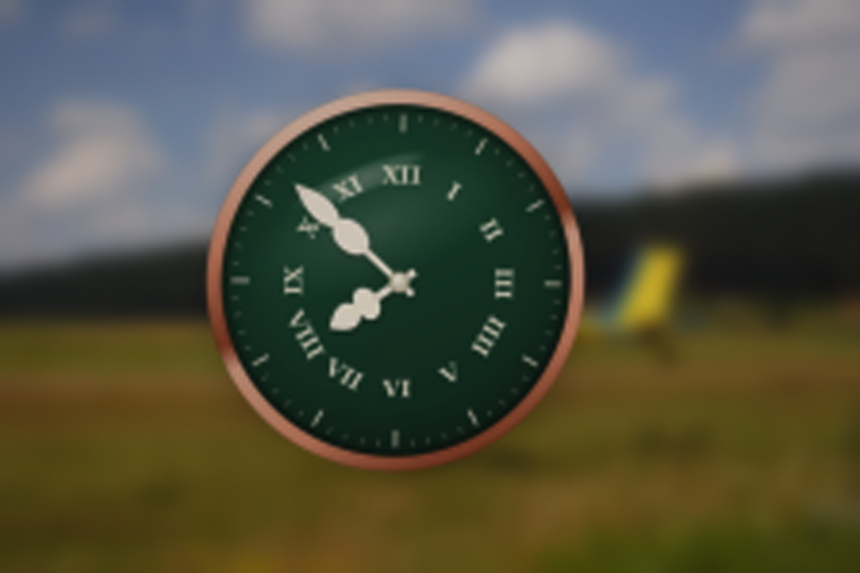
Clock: 7 h 52 min
